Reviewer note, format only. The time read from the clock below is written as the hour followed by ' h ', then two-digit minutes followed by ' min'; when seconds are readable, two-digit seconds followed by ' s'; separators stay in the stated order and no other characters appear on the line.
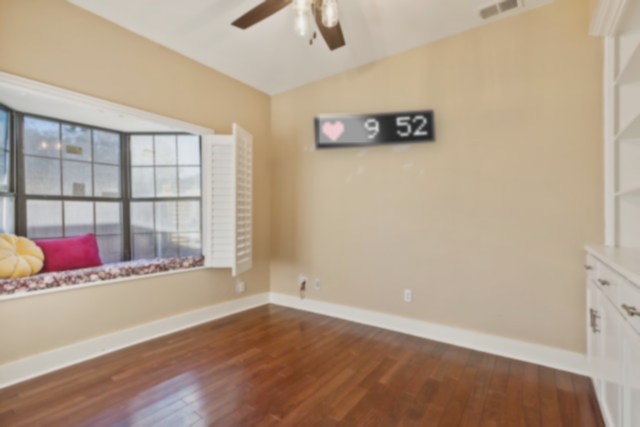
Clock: 9 h 52 min
